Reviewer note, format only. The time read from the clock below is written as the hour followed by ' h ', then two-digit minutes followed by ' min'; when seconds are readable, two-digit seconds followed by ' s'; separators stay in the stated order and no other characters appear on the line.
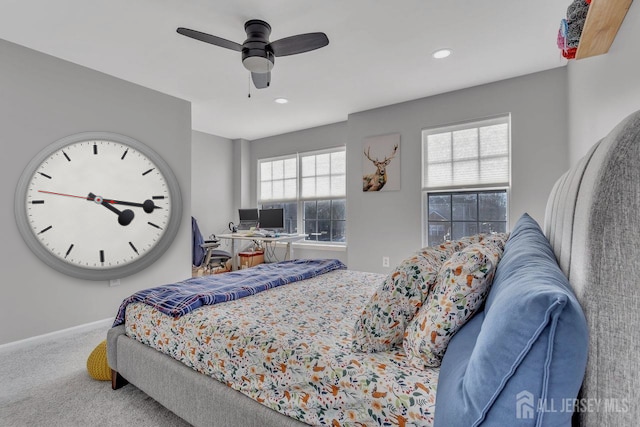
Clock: 4 h 16 min 47 s
